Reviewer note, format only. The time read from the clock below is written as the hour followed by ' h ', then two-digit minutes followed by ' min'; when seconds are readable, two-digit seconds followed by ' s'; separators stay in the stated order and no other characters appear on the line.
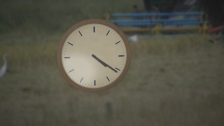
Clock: 4 h 21 min
